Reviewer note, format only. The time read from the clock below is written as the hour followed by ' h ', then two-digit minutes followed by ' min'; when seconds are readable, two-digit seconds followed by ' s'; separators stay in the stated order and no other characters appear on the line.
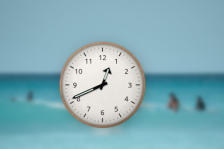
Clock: 12 h 41 min
